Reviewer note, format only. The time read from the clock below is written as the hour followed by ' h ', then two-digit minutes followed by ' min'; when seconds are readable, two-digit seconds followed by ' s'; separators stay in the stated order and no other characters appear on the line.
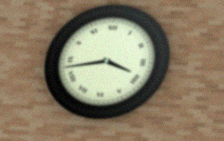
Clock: 3 h 43 min
